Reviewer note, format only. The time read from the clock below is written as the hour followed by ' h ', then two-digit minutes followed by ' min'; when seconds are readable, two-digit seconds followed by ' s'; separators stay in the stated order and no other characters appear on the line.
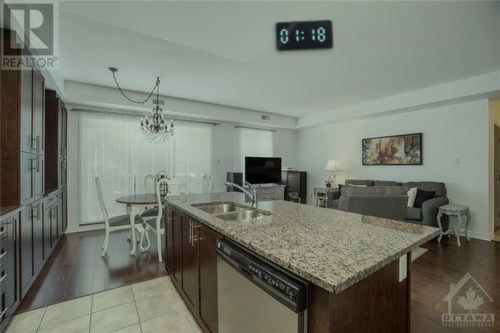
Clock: 1 h 18 min
